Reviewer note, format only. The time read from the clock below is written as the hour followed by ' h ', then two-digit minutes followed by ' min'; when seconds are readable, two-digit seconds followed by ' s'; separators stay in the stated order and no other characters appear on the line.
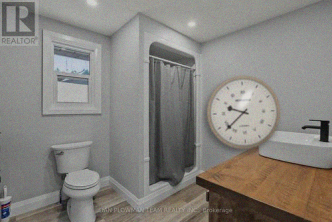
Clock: 9 h 38 min
